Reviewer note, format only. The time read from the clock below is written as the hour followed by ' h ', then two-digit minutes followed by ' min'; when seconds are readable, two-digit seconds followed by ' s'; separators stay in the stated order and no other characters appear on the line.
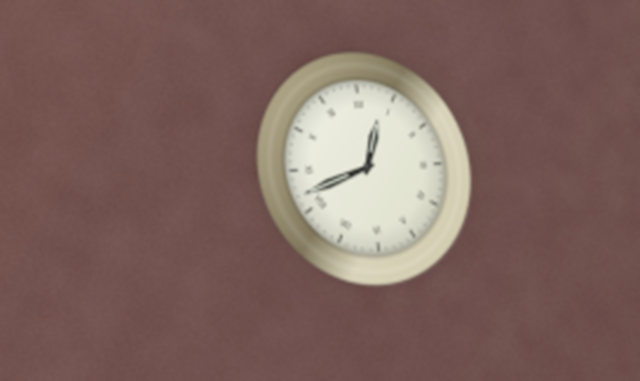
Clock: 12 h 42 min
